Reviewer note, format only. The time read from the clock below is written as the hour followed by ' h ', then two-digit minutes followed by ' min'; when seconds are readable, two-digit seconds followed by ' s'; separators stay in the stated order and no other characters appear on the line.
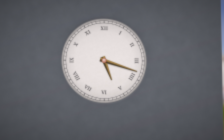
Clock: 5 h 18 min
